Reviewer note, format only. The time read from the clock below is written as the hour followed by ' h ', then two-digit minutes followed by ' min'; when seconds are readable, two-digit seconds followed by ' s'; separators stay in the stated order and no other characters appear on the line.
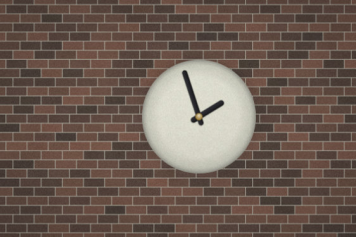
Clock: 1 h 57 min
